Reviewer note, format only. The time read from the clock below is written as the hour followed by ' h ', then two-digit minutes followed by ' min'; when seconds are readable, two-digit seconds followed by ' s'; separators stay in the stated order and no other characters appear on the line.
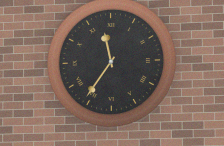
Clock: 11 h 36 min
